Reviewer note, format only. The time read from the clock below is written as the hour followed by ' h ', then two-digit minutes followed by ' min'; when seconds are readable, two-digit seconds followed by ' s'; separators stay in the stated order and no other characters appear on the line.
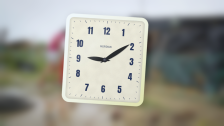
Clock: 9 h 09 min
